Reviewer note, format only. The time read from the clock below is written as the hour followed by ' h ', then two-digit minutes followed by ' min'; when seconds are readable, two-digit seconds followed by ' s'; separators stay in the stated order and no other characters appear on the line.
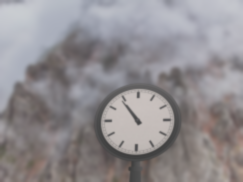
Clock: 10 h 54 min
